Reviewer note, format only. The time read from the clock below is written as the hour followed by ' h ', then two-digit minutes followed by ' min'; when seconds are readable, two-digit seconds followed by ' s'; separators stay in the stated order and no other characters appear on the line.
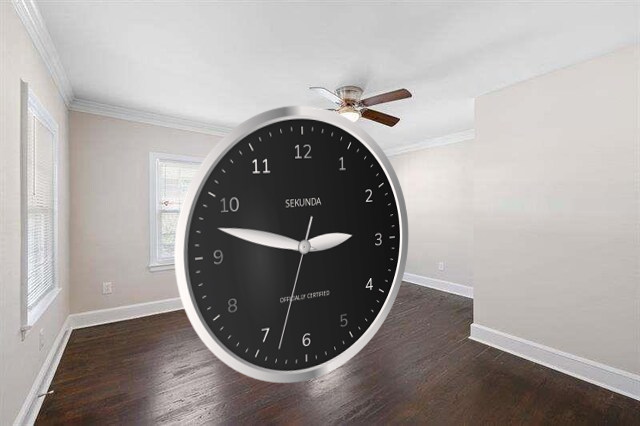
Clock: 2 h 47 min 33 s
